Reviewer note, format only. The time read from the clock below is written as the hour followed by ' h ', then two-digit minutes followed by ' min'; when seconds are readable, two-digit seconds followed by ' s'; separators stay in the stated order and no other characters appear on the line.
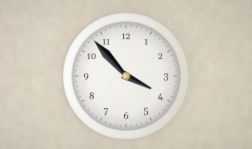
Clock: 3 h 53 min
